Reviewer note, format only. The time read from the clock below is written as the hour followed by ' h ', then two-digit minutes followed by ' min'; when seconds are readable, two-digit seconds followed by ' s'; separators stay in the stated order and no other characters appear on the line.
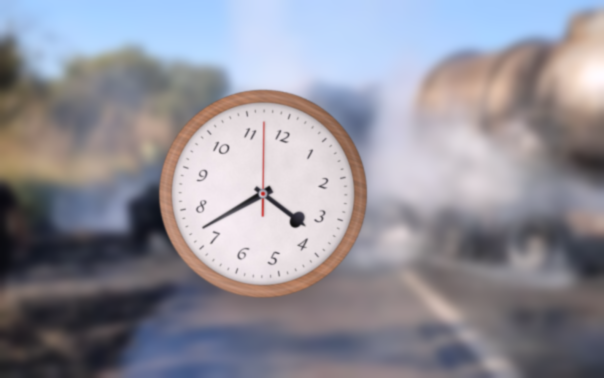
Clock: 3 h 36 min 57 s
